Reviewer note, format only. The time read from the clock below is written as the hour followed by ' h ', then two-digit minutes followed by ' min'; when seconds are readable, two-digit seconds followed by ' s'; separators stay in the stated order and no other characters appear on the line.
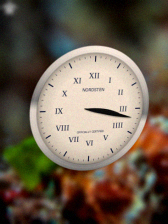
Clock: 3 h 17 min
